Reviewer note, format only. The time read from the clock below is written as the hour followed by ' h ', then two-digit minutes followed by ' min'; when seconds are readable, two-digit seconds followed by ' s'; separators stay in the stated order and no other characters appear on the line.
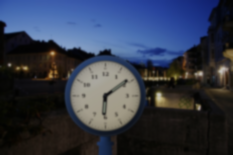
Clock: 6 h 09 min
